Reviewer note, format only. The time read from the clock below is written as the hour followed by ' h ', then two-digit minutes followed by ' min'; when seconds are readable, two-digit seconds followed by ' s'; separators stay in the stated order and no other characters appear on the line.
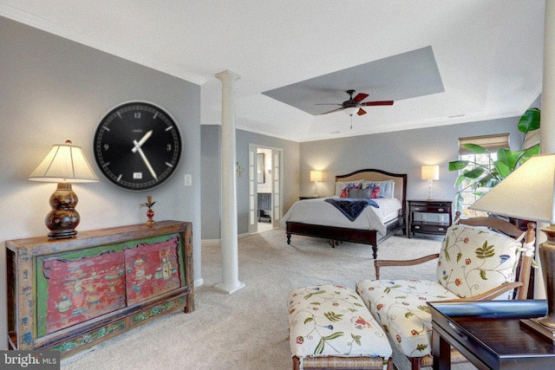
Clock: 1 h 25 min
